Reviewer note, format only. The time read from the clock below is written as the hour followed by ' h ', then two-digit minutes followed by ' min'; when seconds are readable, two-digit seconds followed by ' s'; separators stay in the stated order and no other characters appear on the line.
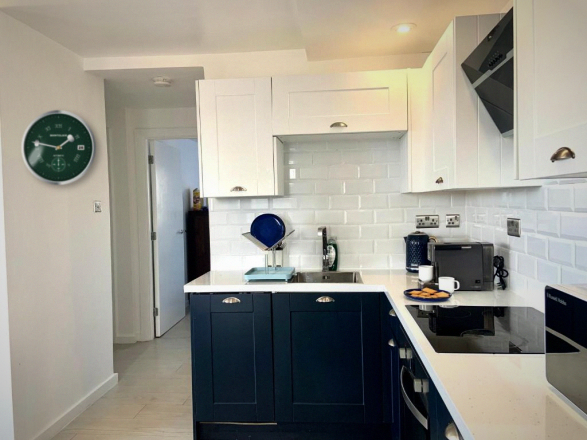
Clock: 1 h 47 min
